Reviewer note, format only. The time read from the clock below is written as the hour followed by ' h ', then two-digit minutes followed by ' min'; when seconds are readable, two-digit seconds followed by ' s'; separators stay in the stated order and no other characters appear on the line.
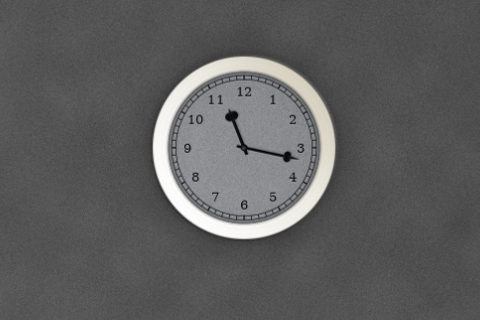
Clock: 11 h 17 min
